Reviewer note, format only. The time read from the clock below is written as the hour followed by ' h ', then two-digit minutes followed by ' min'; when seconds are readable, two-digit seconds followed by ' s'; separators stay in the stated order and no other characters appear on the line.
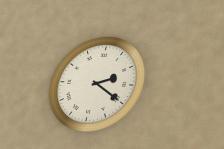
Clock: 2 h 20 min
